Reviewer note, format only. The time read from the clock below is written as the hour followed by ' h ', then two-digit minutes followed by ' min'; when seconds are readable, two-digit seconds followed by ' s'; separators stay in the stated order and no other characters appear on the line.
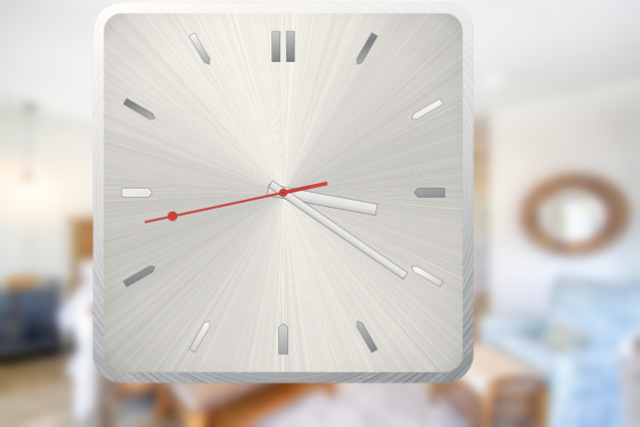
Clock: 3 h 20 min 43 s
